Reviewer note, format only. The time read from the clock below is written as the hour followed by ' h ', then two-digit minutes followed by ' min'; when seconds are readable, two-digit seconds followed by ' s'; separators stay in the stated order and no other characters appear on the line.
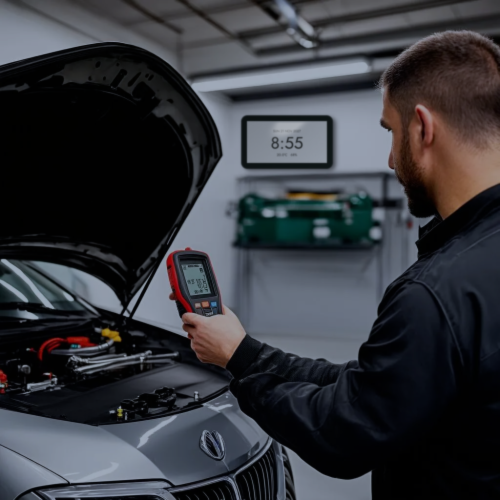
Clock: 8 h 55 min
